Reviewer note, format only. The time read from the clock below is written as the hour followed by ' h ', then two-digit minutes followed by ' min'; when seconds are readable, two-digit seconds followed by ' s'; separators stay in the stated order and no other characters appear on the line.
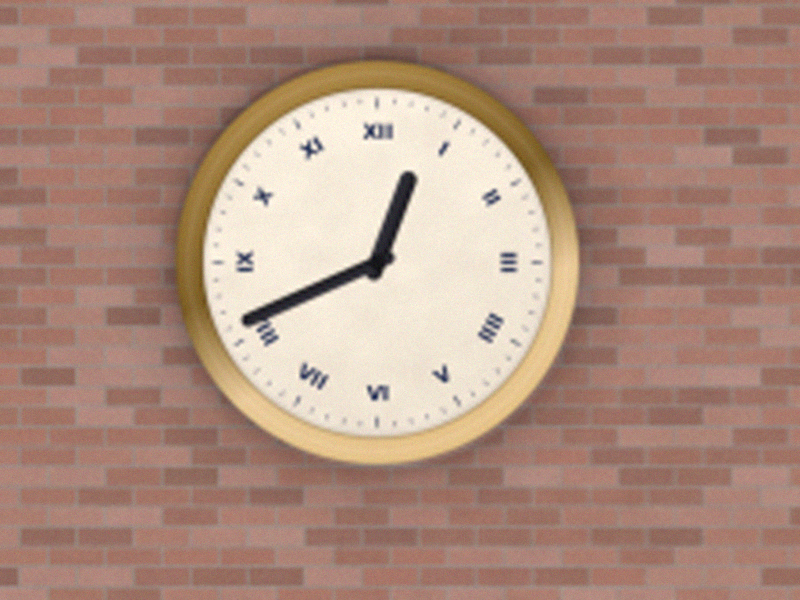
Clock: 12 h 41 min
